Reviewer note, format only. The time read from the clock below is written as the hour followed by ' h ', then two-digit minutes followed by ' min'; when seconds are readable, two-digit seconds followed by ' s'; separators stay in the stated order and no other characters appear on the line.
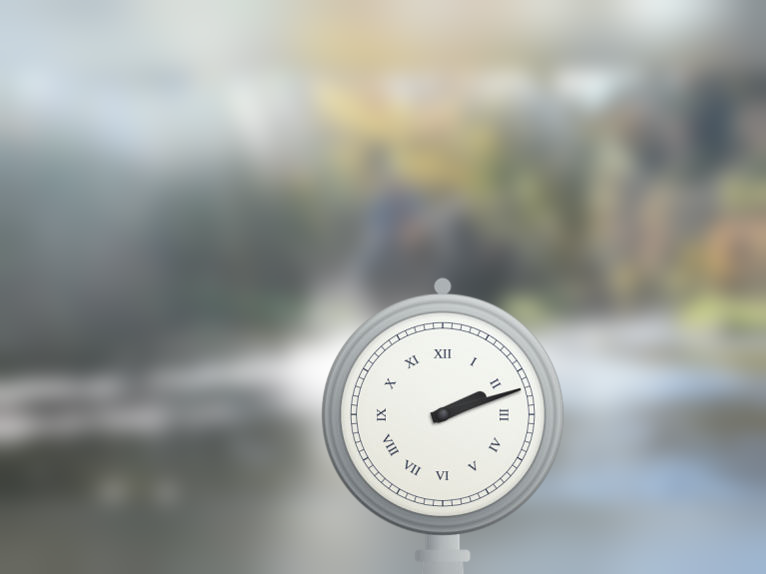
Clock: 2 h 12 min
